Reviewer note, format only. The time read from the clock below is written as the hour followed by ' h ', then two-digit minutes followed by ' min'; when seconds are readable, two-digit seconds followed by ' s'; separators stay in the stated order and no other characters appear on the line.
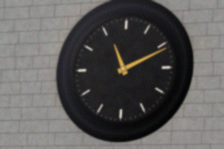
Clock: 11 h 11 min
